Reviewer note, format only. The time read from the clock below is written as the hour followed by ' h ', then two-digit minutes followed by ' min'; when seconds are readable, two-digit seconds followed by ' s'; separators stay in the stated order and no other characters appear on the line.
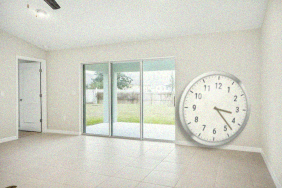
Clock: 3 h 23 min
